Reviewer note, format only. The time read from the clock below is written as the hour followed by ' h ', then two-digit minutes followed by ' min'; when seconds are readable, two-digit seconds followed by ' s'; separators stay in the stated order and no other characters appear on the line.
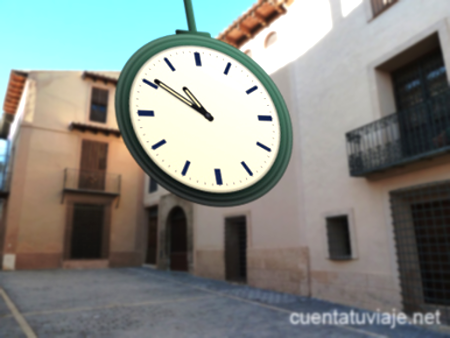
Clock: 10 h 51 min
